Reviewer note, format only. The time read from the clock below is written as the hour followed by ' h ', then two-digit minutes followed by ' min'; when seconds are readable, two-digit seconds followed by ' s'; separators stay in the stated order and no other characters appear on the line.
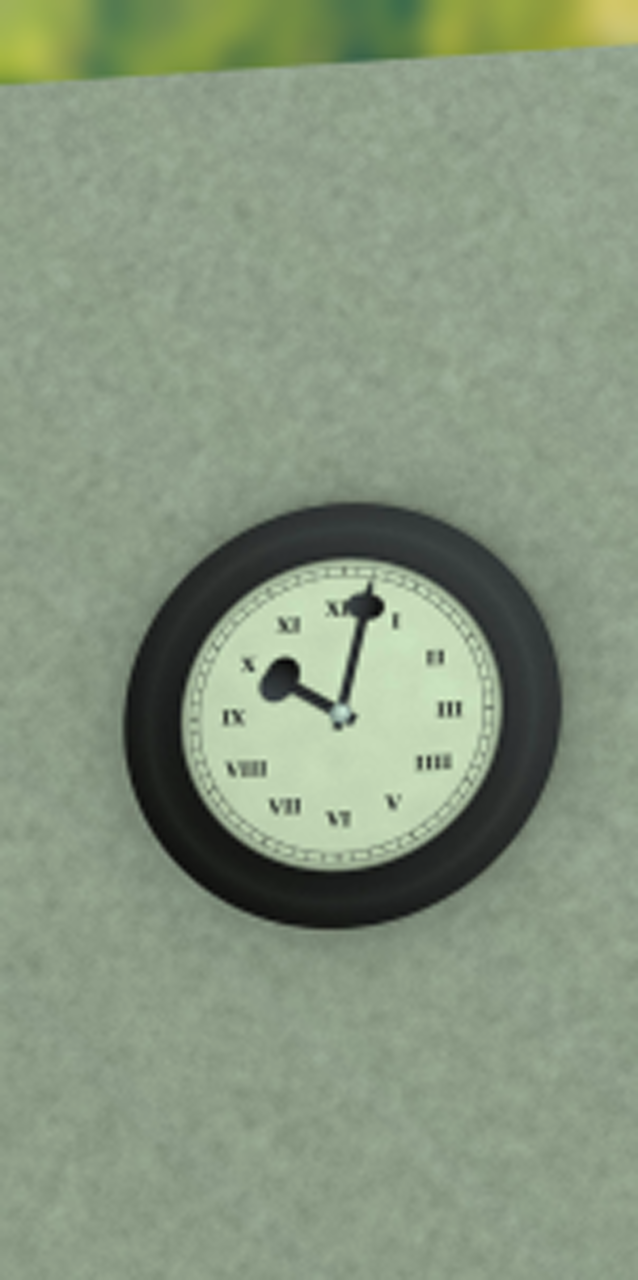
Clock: 10 h 02 min
